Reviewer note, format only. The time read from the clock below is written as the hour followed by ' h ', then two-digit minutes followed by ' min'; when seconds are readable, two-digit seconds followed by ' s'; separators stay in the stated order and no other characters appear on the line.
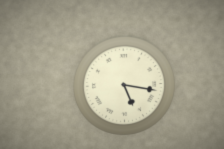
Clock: 5 h 17 min
